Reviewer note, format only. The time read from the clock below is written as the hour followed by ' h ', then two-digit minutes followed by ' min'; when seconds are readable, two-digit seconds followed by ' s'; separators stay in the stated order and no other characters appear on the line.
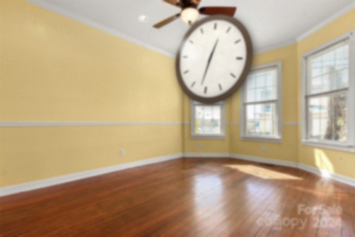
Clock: 12 h 32 min
